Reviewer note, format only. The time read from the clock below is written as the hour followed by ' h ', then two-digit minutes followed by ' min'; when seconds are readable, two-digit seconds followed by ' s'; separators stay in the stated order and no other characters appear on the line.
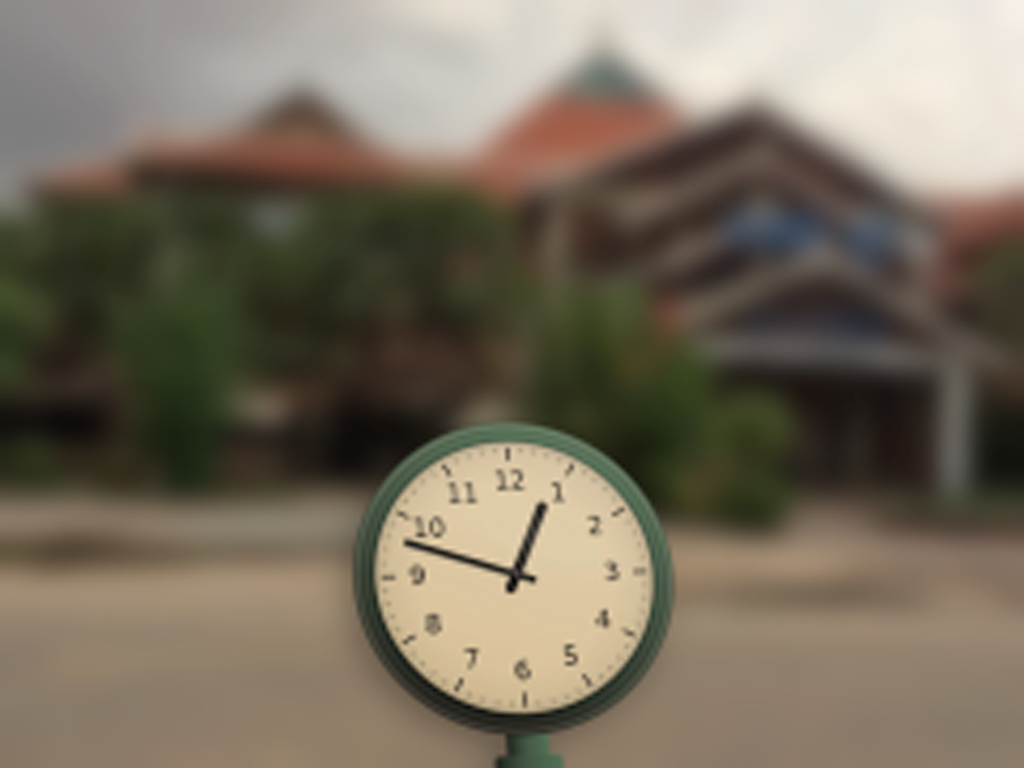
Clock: 12 h 48 min
